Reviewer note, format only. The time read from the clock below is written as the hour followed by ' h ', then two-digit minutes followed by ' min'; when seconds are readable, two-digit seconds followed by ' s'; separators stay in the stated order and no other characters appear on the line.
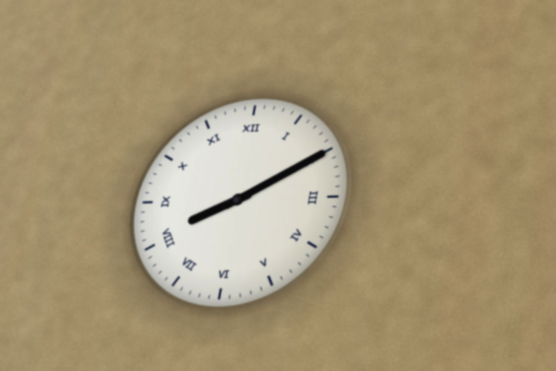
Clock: 8 h 10 min
